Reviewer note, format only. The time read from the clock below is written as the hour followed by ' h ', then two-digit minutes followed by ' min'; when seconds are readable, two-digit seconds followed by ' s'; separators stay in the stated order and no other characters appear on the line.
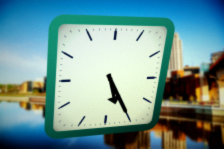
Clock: 5 h 25 min
